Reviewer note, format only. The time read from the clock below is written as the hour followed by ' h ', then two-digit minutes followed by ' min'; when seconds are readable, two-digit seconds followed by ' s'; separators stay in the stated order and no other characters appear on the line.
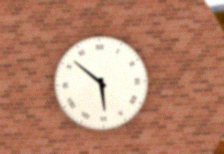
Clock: 5 h 52 min
